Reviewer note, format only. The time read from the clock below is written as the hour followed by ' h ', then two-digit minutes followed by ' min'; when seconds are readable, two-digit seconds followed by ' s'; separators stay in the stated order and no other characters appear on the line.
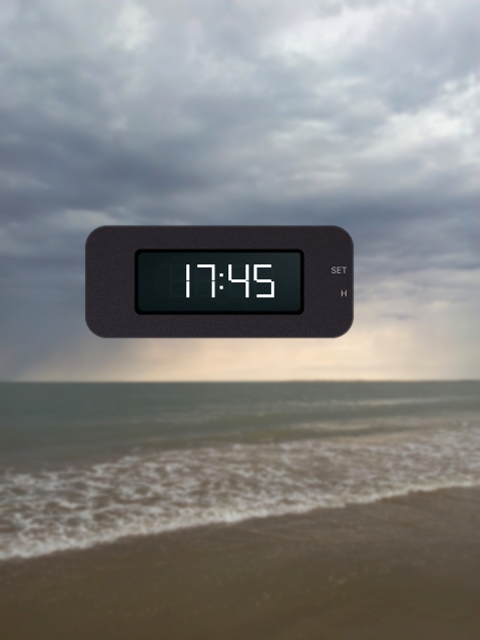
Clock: 17 h 45 min
